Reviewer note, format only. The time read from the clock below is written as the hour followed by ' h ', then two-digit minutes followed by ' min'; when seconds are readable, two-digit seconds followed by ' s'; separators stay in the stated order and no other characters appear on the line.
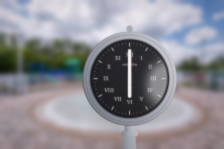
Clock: 6 h 00 min
